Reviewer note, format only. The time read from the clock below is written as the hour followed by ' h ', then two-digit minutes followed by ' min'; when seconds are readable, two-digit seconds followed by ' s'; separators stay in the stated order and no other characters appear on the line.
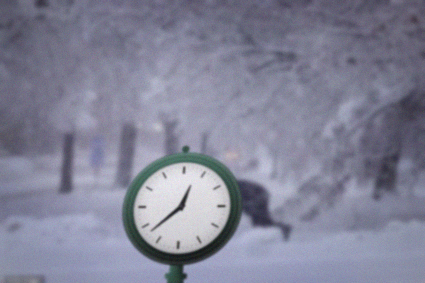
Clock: 12 h 38 min
